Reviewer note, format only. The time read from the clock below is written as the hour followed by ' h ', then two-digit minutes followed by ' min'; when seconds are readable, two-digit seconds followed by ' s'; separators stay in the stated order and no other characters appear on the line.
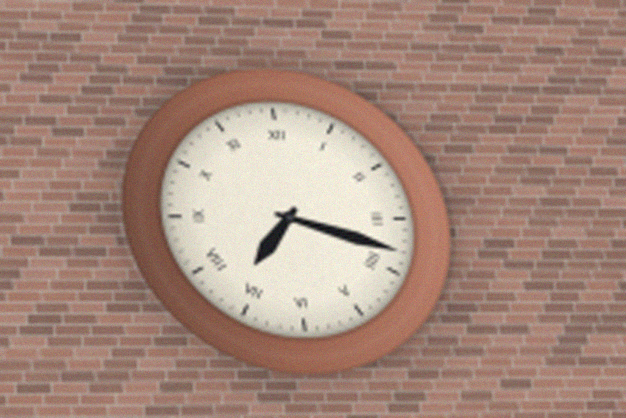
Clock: 7 h 18 min
